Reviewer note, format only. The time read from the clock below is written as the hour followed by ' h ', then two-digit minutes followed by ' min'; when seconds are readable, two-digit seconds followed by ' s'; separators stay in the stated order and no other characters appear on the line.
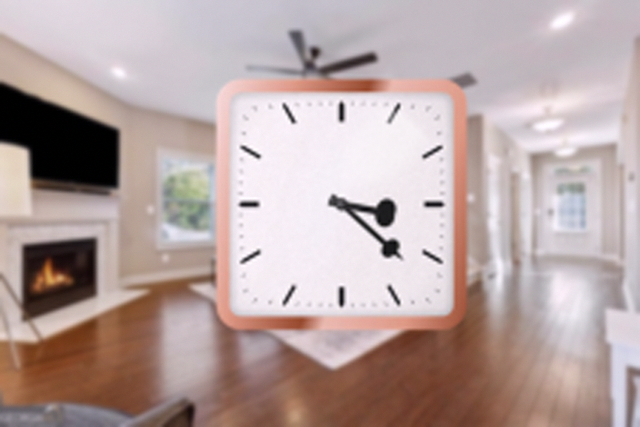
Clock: 3 h 22 min
